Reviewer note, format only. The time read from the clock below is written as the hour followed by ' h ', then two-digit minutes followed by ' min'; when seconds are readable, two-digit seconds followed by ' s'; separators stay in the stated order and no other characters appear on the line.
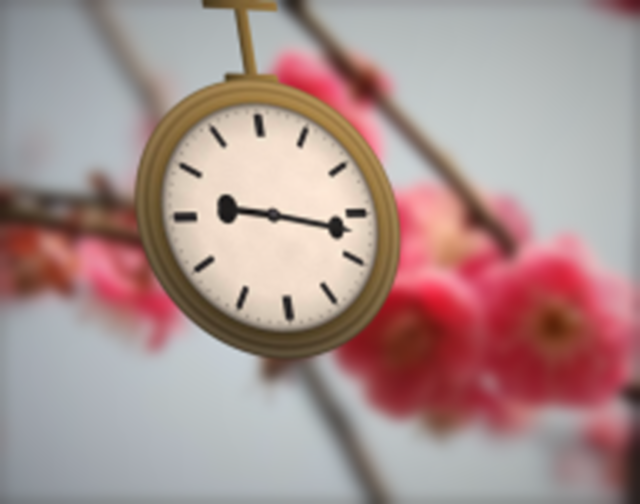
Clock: 9 h 17 min
